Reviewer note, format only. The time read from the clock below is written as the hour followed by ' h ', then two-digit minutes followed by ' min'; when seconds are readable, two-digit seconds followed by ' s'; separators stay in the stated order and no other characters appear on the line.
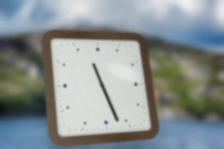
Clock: 11 h 27 min
